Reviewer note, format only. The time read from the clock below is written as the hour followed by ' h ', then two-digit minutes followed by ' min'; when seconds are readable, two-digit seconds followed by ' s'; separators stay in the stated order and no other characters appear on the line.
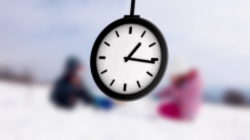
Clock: 1 h 16 min
